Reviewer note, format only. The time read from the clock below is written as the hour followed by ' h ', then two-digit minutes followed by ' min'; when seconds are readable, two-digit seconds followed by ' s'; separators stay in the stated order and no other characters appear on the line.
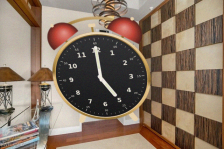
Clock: 5 h 00 min
